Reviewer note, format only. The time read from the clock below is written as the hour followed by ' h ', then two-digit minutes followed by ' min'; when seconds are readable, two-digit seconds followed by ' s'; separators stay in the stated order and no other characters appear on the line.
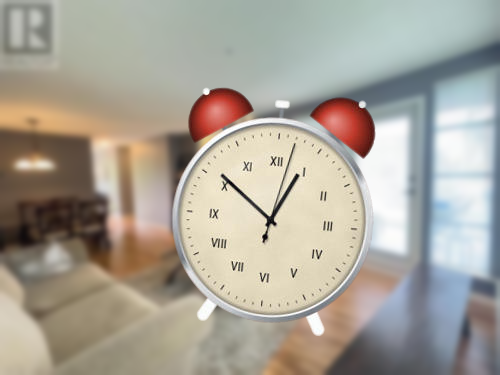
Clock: 12 h 51 min 02 s
